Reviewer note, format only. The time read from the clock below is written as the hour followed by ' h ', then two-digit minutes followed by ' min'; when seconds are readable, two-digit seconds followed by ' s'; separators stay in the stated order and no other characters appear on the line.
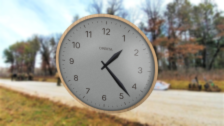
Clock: 1 h 23 min
